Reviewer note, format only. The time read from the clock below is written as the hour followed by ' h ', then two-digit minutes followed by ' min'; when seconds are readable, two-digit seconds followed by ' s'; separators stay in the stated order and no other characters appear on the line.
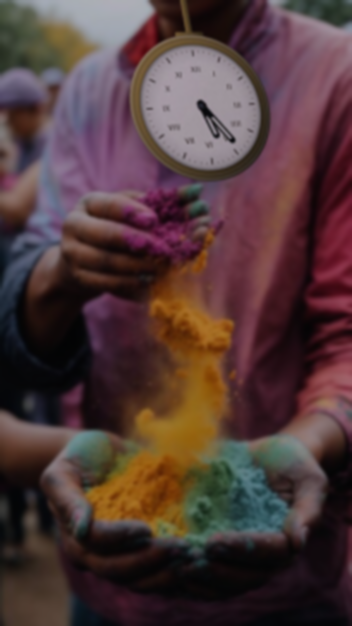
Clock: 5 h 24 min
